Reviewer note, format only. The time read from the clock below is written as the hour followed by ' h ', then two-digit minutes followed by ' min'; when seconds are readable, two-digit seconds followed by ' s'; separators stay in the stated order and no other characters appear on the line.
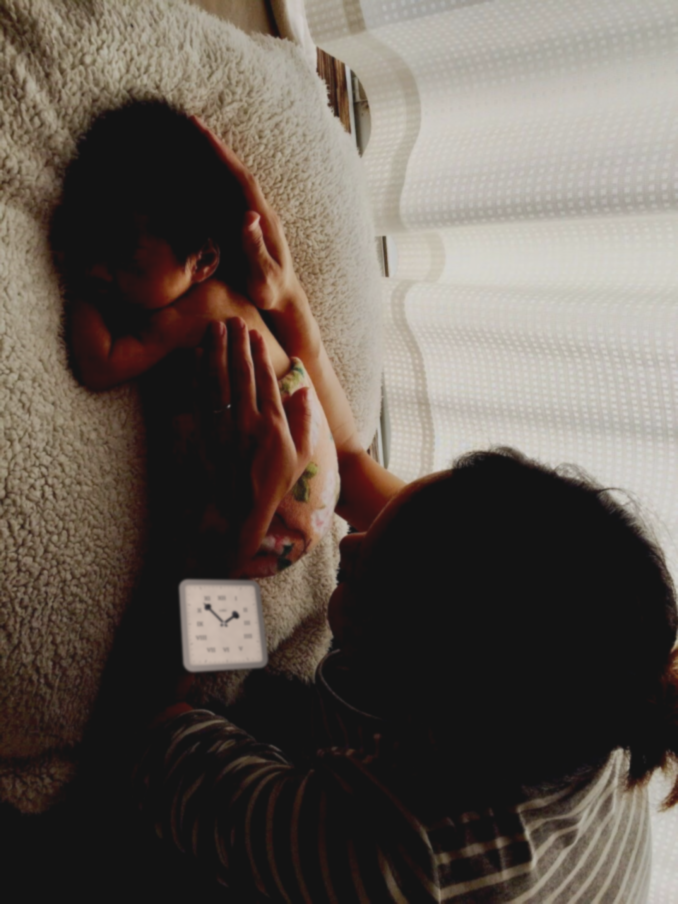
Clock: 1 h 53 min
